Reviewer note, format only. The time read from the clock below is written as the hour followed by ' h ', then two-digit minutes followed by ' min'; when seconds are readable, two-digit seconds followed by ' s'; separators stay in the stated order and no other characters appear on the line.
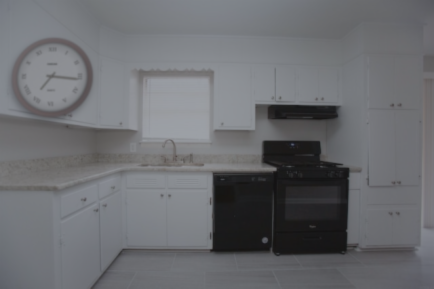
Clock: 7 h 16 min
